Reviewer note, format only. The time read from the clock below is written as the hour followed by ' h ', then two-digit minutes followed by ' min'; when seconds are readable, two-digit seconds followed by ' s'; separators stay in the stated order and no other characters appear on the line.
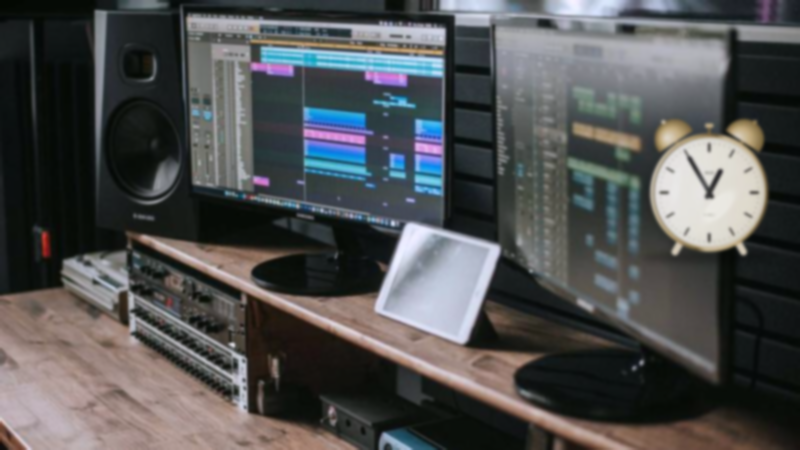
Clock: 12 h 55 min
